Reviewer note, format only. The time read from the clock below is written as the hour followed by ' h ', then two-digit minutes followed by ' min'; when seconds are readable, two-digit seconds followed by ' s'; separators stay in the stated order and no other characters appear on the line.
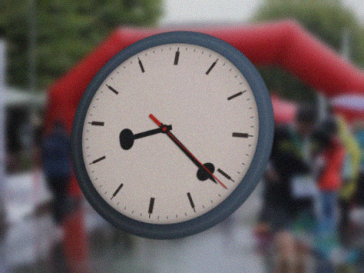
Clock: 8 h 21 min 21 s
